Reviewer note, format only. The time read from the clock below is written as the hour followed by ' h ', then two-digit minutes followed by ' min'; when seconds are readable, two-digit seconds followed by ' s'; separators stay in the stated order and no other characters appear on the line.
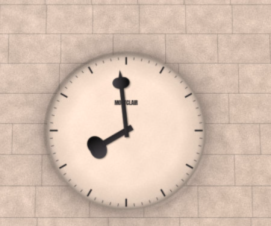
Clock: 7 h 59 min
